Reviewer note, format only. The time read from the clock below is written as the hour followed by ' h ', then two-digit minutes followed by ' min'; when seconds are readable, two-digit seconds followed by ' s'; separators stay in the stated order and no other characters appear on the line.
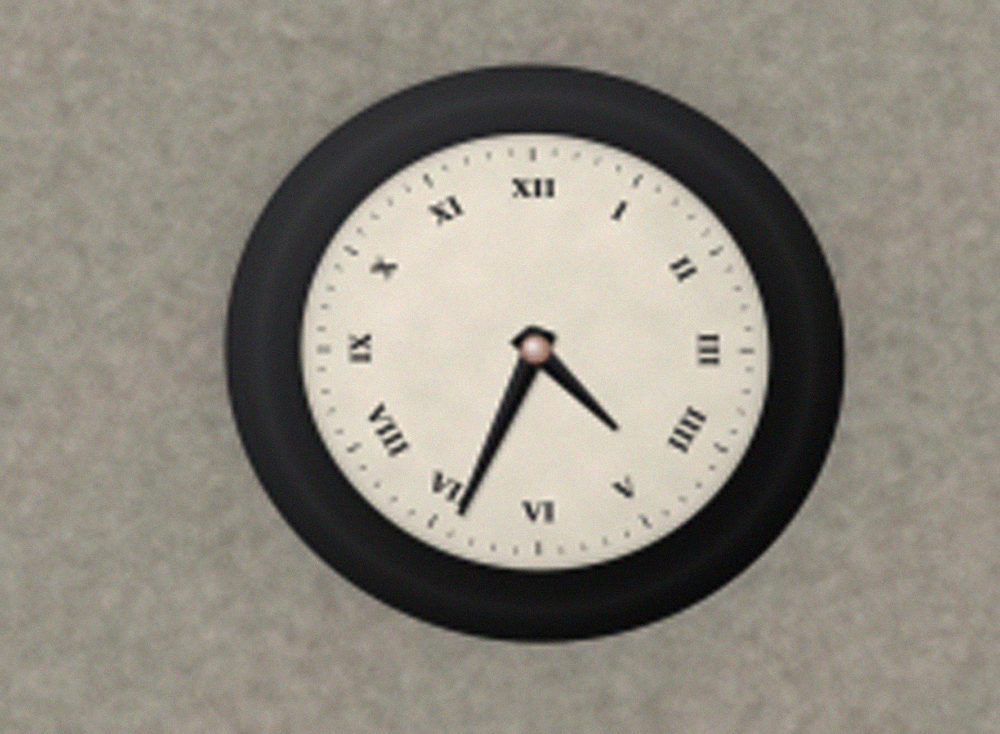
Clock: 4 h 34 min
